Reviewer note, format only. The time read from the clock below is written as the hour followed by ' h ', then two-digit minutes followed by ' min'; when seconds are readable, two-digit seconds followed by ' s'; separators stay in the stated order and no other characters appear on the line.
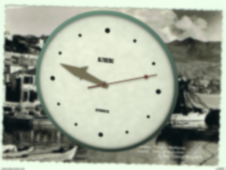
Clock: 9 h 48 min 12 s
